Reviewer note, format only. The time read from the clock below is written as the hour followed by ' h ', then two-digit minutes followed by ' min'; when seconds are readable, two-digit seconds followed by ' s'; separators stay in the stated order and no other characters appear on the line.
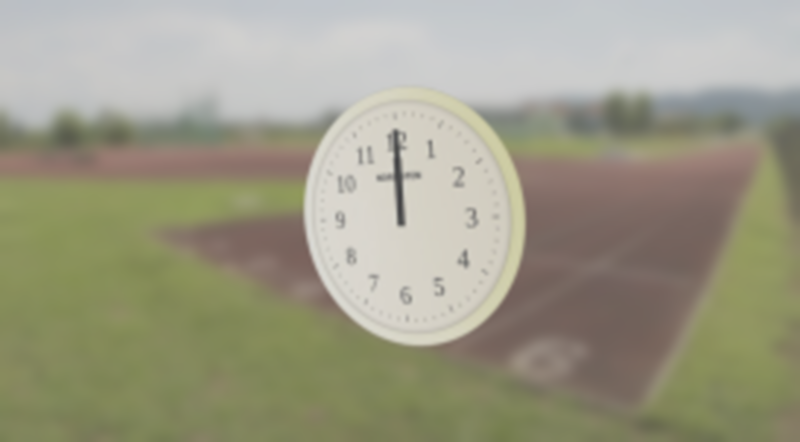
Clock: 12 h 00 min
